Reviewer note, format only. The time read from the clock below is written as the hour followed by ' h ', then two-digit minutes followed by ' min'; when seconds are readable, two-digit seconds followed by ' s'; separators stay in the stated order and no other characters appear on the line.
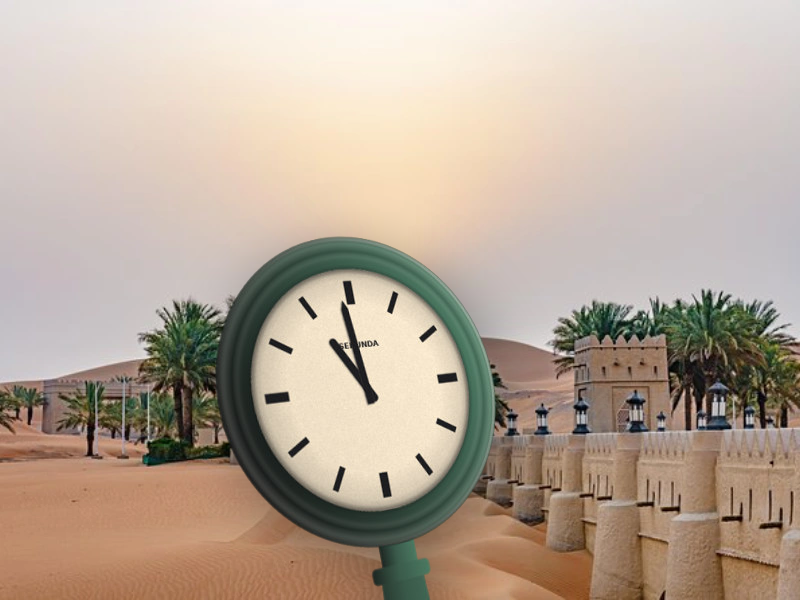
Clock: 10 h 59 min
